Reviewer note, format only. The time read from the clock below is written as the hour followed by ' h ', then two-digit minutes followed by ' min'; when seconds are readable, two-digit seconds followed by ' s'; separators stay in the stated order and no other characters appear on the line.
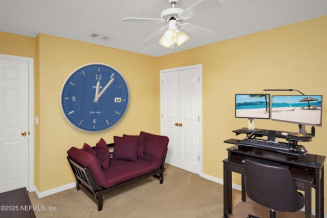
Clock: 12 h 06 min
